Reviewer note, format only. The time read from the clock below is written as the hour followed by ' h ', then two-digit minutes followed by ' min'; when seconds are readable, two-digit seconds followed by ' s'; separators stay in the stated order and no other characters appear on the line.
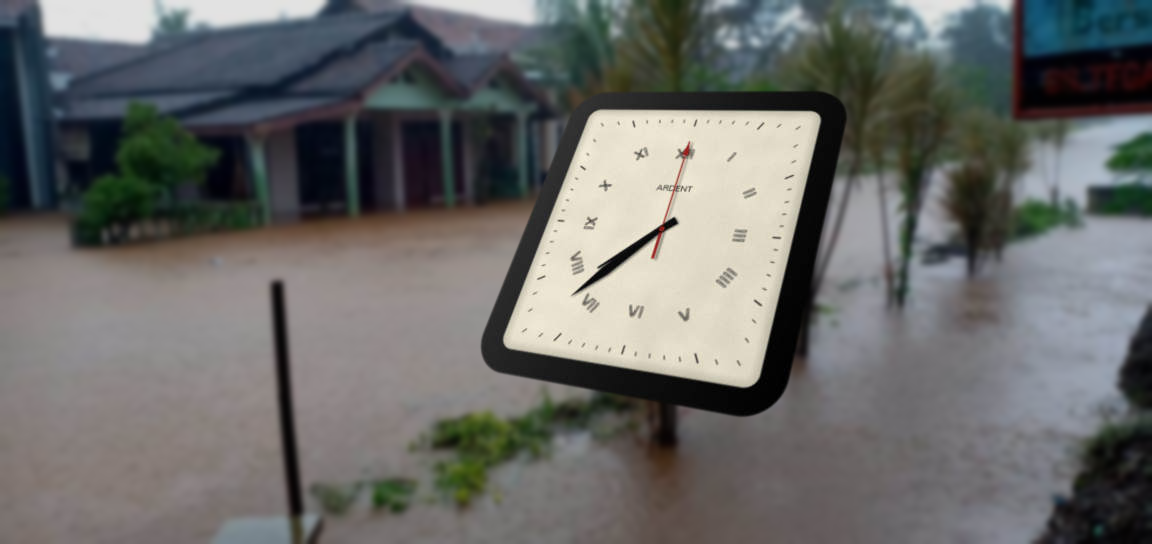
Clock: 7 h 37 min 00 s
